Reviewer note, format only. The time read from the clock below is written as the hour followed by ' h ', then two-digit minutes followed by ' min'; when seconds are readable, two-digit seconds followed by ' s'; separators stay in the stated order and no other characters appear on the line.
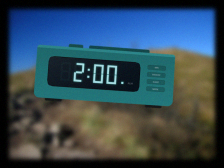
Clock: 2 h 00 min
